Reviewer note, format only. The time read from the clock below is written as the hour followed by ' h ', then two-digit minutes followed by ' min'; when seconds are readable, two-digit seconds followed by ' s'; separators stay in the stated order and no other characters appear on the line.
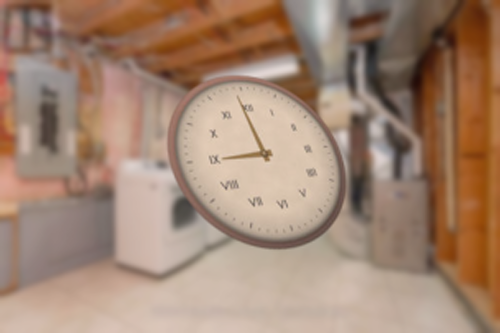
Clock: 8 h 59 min
